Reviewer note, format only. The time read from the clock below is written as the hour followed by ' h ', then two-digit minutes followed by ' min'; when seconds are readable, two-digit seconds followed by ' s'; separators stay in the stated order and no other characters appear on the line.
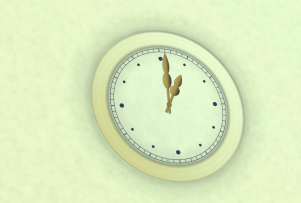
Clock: 1 h 01 min
